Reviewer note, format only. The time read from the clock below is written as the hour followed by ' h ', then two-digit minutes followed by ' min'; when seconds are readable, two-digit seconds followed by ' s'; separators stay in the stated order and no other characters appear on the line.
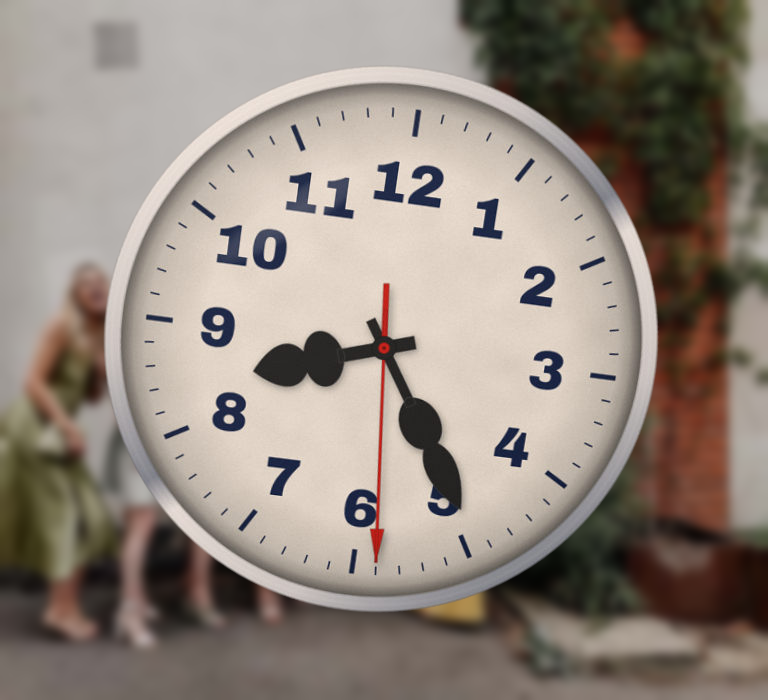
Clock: 8 h 24 min 29 s
